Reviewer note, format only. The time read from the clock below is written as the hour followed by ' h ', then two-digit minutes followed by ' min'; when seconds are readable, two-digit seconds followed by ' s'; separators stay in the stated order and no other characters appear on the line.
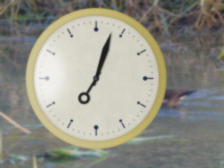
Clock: 7 h 03 min
